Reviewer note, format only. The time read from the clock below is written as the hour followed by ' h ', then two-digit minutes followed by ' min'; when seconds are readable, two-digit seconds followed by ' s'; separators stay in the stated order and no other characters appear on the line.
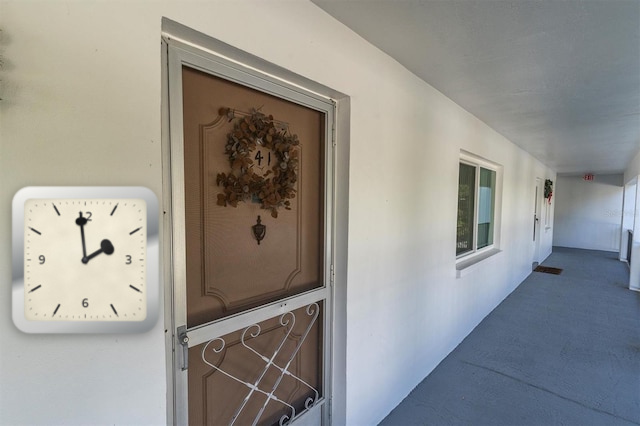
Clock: 1 h 59 min
